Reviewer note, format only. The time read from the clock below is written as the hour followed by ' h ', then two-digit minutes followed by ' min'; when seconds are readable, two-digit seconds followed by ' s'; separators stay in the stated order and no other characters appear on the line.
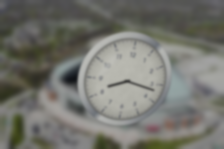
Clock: 8 h 17 min
